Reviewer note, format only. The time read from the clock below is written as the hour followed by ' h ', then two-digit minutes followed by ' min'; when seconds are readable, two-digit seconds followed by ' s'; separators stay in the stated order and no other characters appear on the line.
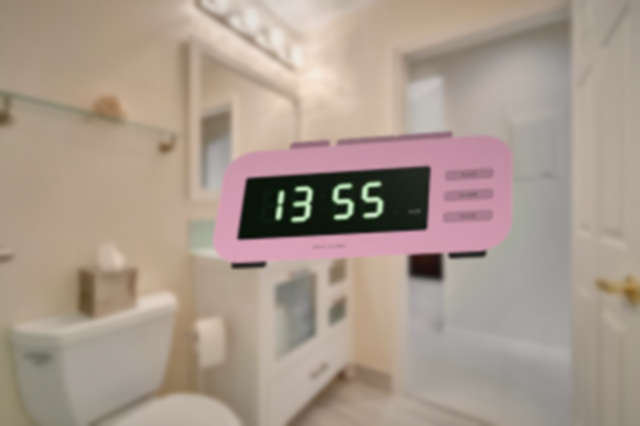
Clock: 13 h 55 min
